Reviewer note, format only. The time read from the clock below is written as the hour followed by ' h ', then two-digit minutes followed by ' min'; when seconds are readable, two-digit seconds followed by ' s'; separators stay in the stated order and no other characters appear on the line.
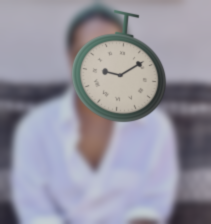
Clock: 9 h 08 min
